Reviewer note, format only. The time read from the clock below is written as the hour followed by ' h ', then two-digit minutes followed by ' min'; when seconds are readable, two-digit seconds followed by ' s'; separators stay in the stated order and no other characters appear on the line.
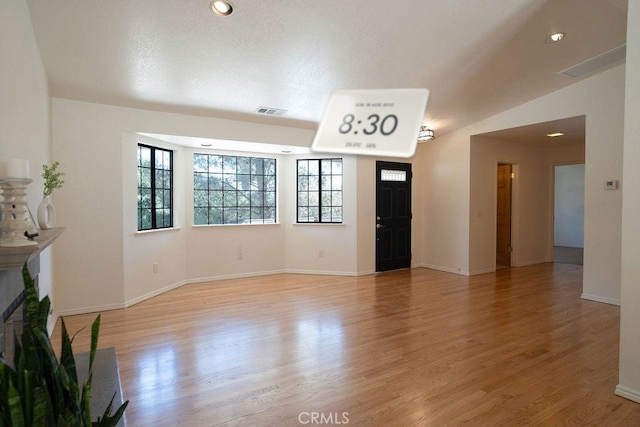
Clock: 8 h 30 min
